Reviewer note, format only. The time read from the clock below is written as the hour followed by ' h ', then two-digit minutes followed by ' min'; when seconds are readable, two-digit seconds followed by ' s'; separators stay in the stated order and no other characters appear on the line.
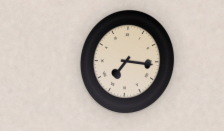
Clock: 7 h 16 min
